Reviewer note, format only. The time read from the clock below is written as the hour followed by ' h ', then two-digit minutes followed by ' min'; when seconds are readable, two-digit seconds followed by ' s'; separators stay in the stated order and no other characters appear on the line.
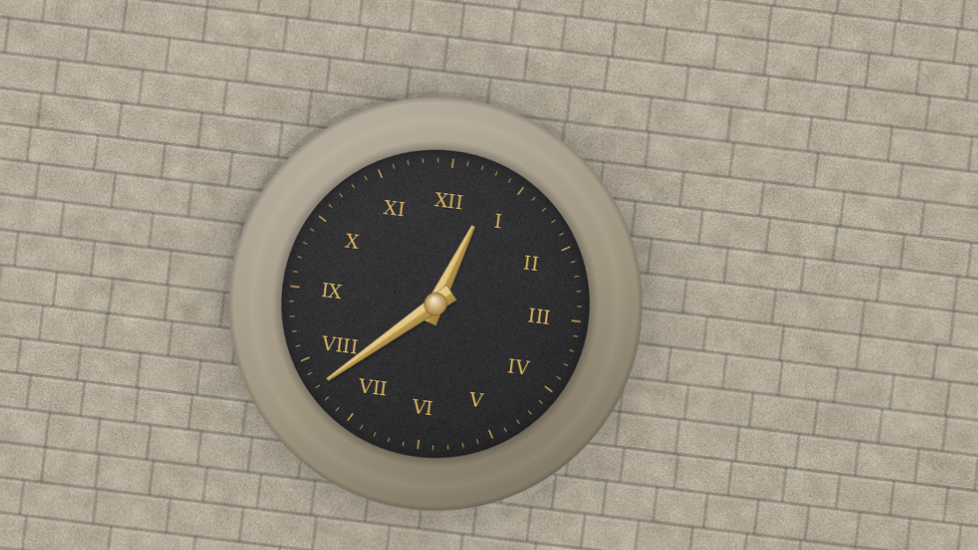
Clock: 12 h 38 min
